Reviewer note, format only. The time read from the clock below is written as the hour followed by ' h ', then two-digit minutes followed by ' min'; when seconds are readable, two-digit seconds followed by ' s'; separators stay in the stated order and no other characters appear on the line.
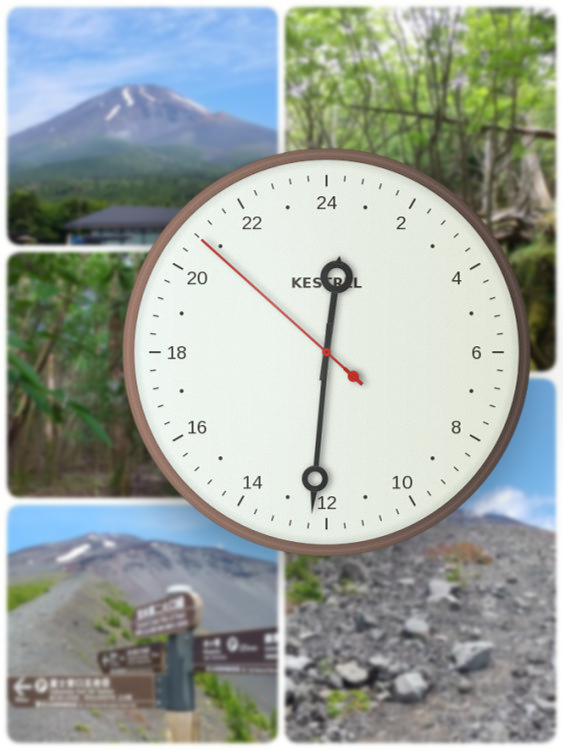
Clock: 0 h 30 min 52 s
